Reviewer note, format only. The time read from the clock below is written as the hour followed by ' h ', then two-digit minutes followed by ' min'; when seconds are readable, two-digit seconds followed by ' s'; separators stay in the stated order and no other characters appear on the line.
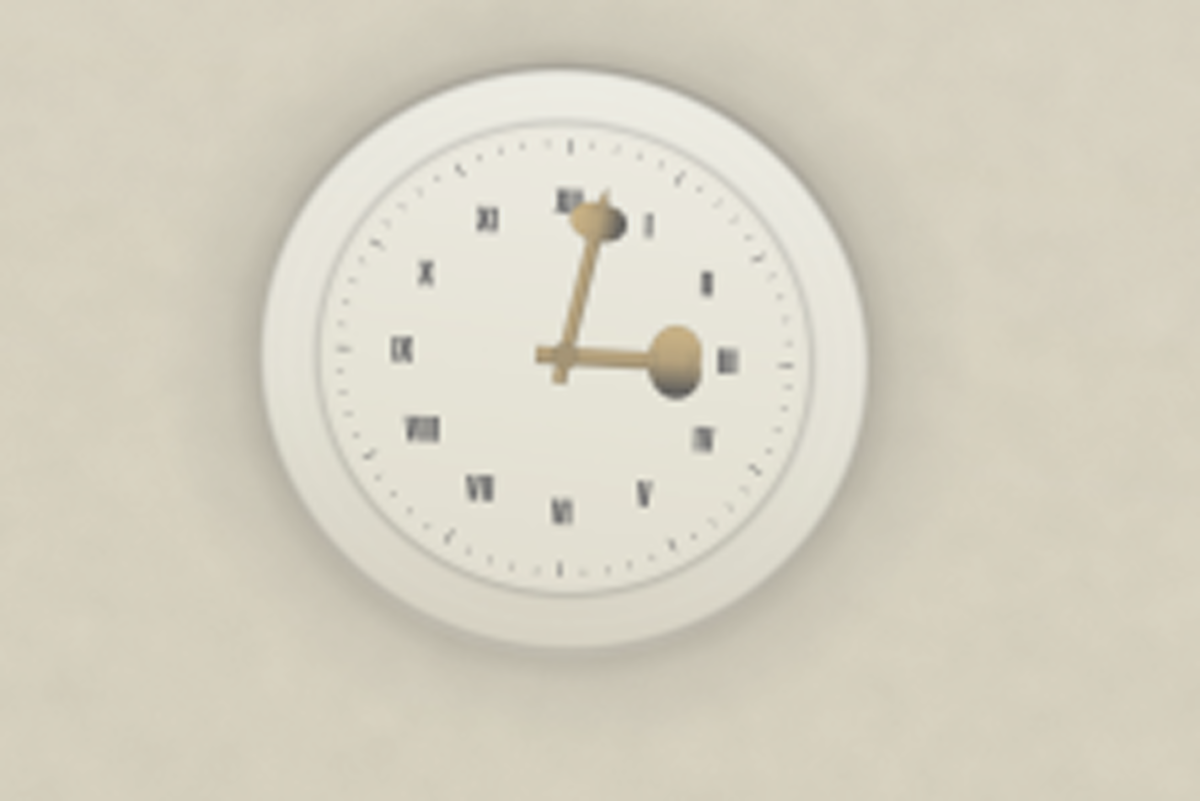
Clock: 3 h 02 min
